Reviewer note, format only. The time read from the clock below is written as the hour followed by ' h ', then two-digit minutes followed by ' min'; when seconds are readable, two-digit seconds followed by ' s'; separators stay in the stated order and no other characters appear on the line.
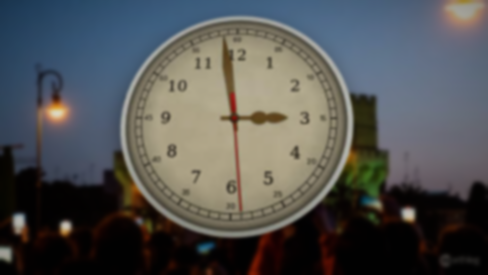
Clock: 2 h 58 min 29 s
